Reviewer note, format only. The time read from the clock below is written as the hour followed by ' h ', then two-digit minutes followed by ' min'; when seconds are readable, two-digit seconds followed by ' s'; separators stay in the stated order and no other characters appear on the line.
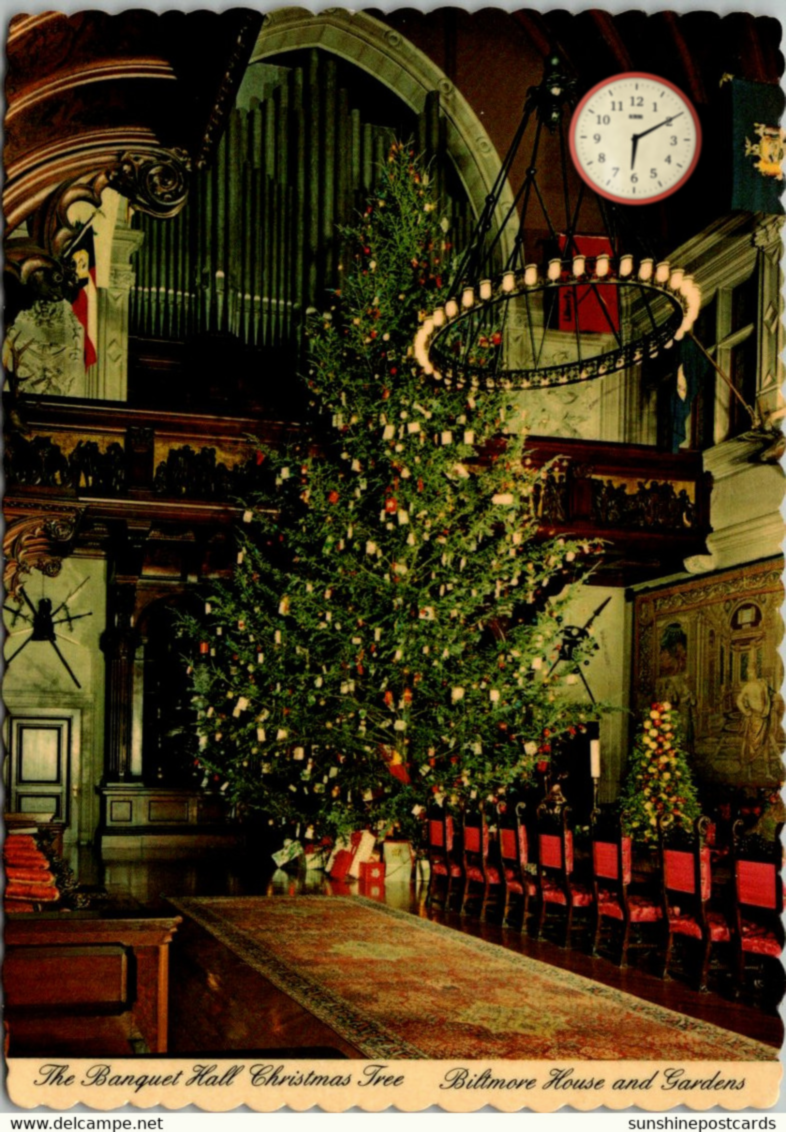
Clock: 6 h 10 min
